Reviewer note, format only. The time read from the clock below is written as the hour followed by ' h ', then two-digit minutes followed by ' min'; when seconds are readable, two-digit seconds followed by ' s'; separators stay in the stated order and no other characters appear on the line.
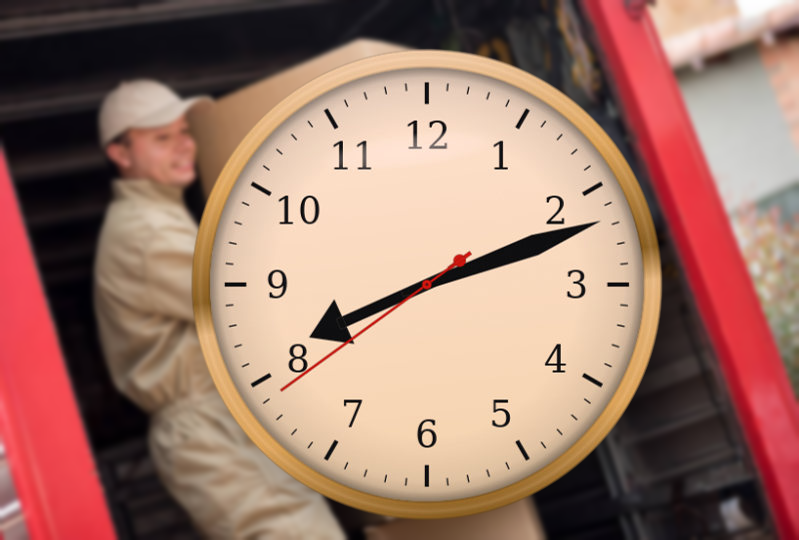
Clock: 8 h 11 min 39 s
